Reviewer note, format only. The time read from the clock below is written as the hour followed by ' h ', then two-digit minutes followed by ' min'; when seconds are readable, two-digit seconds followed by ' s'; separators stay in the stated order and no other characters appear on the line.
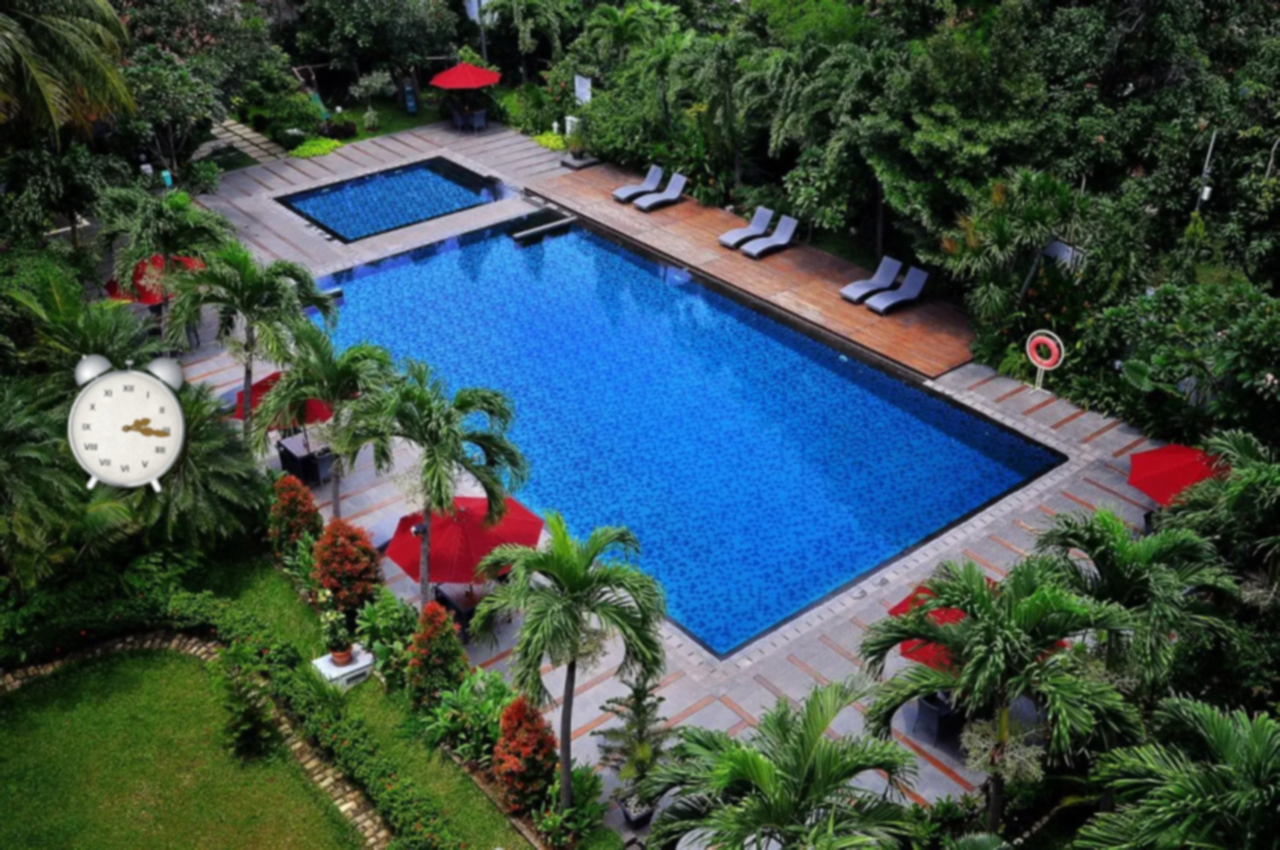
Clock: 2 h 16 min
